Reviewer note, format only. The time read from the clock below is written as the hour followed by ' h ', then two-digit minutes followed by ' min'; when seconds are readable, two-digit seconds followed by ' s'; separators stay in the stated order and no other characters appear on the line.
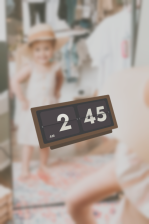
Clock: 2 h 45 min
